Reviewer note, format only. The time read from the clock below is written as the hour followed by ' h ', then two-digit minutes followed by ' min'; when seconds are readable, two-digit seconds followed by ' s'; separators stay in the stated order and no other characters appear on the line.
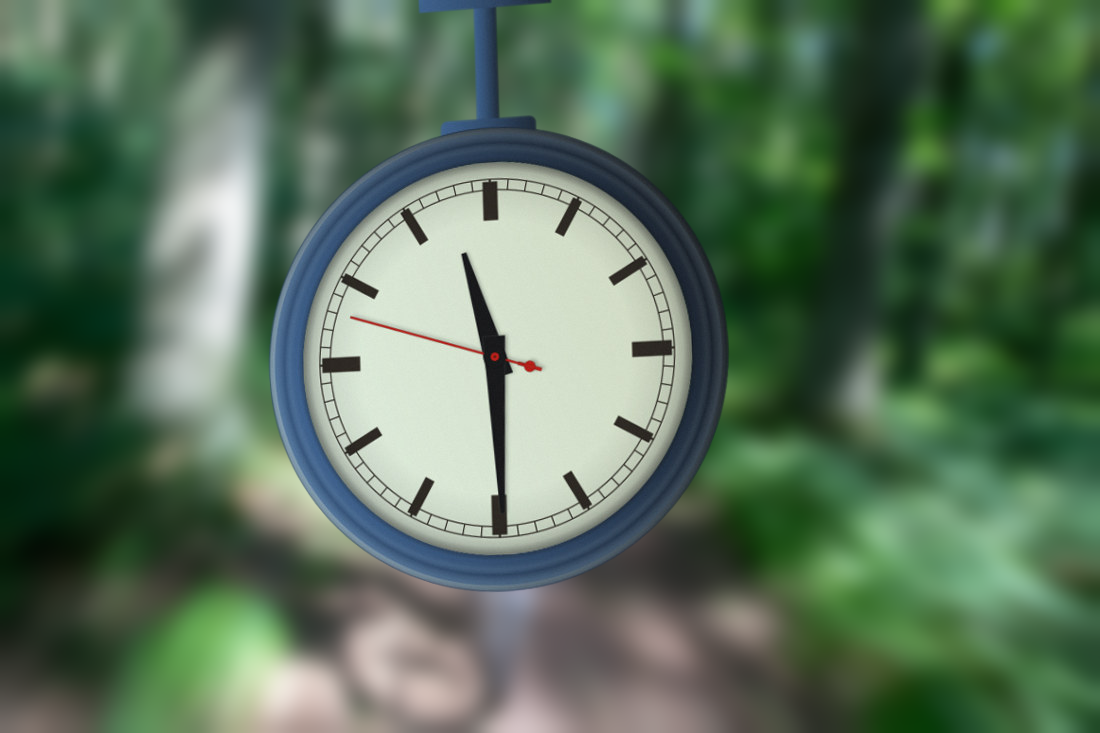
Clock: 11 h 29 min 48 s
